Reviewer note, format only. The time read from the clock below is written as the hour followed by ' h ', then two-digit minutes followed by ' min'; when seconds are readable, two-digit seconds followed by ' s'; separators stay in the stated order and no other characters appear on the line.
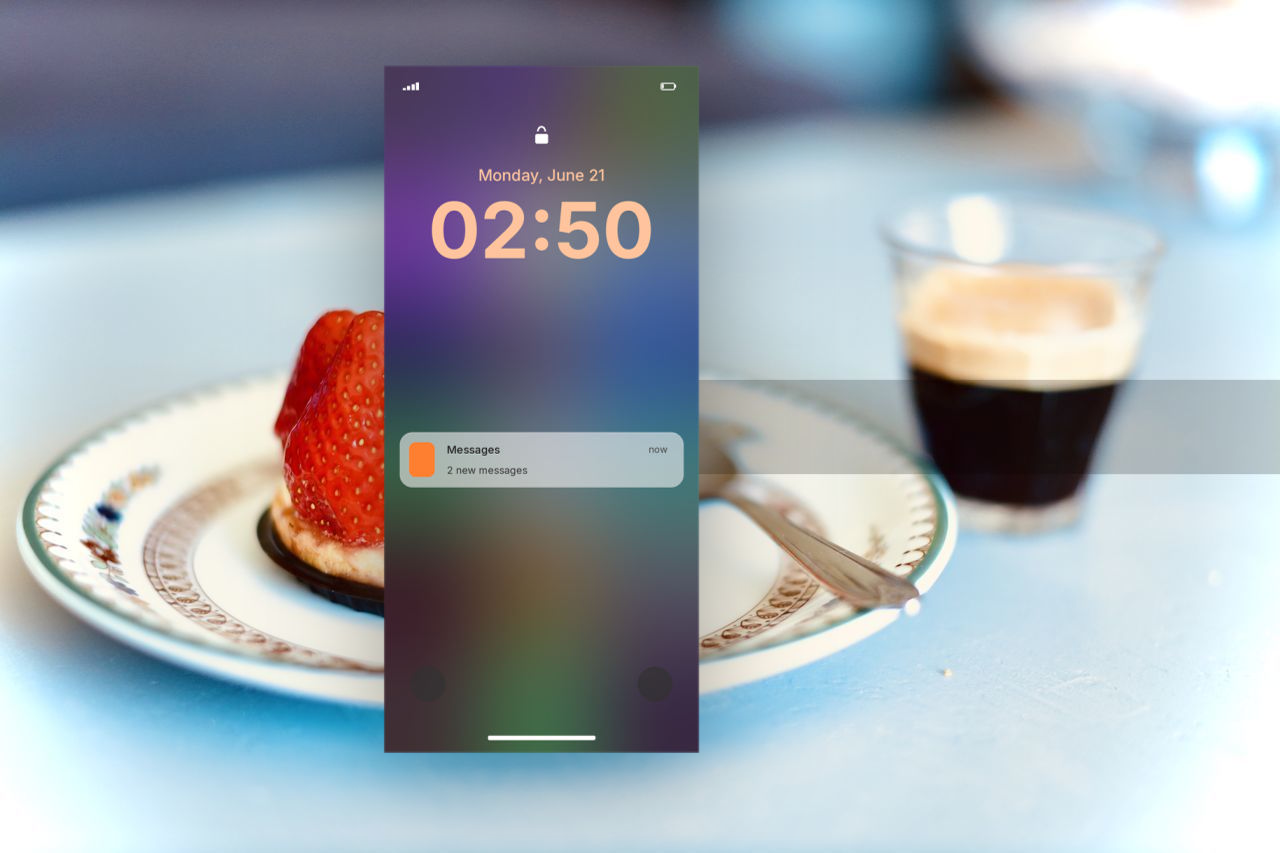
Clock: 2 h 50 min
